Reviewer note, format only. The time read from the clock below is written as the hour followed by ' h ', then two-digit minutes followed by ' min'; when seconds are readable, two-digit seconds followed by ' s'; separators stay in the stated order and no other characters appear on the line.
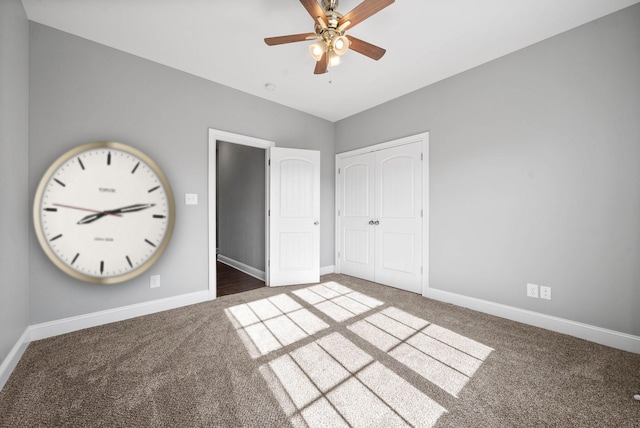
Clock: 8 h 12 min 46 s
